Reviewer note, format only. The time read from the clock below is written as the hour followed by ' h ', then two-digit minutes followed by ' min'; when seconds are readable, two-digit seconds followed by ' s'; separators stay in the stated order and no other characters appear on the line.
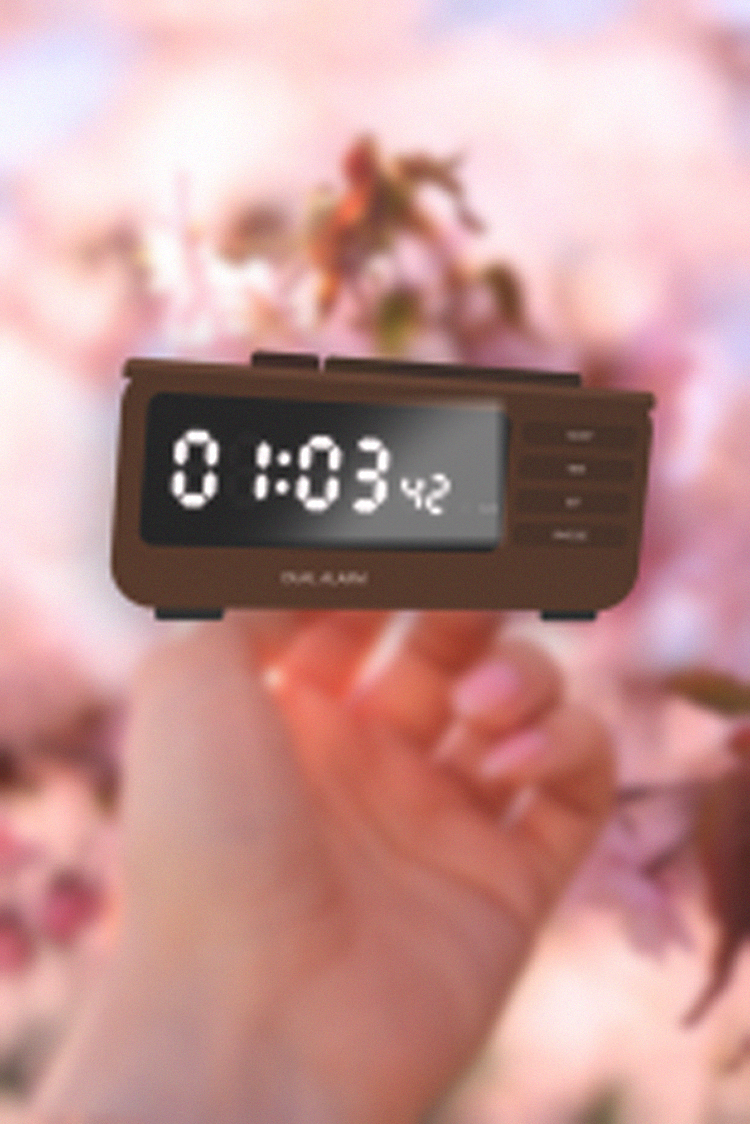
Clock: 1 h 03 min 42 s
